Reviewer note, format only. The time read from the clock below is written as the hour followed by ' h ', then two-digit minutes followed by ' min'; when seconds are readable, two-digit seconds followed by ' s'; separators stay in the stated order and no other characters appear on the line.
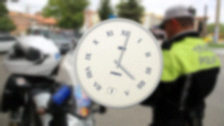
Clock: 4 h 01 min
